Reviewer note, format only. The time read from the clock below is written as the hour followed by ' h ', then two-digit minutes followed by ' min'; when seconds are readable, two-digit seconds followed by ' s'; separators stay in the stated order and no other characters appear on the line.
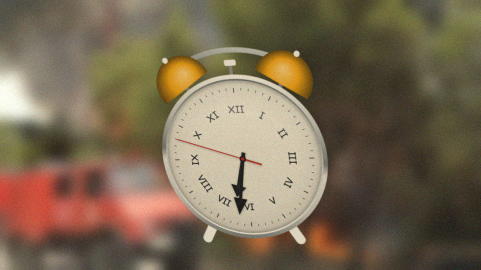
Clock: 6 h 31 min 48 s
